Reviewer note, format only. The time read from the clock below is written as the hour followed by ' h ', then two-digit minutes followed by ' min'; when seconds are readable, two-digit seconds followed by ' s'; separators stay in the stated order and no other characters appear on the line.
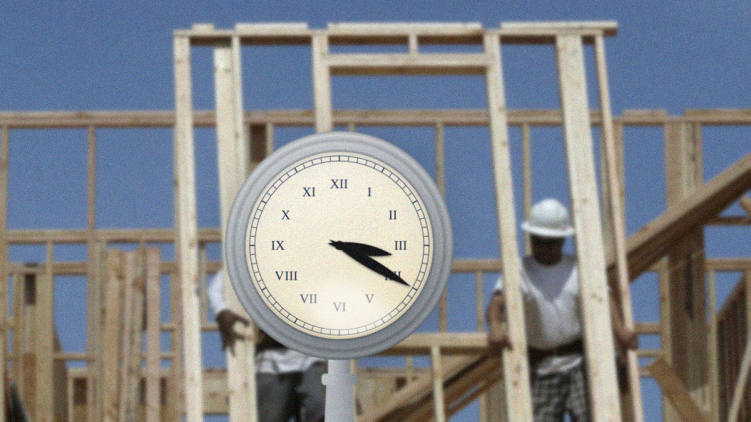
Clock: 3 h 20 min
